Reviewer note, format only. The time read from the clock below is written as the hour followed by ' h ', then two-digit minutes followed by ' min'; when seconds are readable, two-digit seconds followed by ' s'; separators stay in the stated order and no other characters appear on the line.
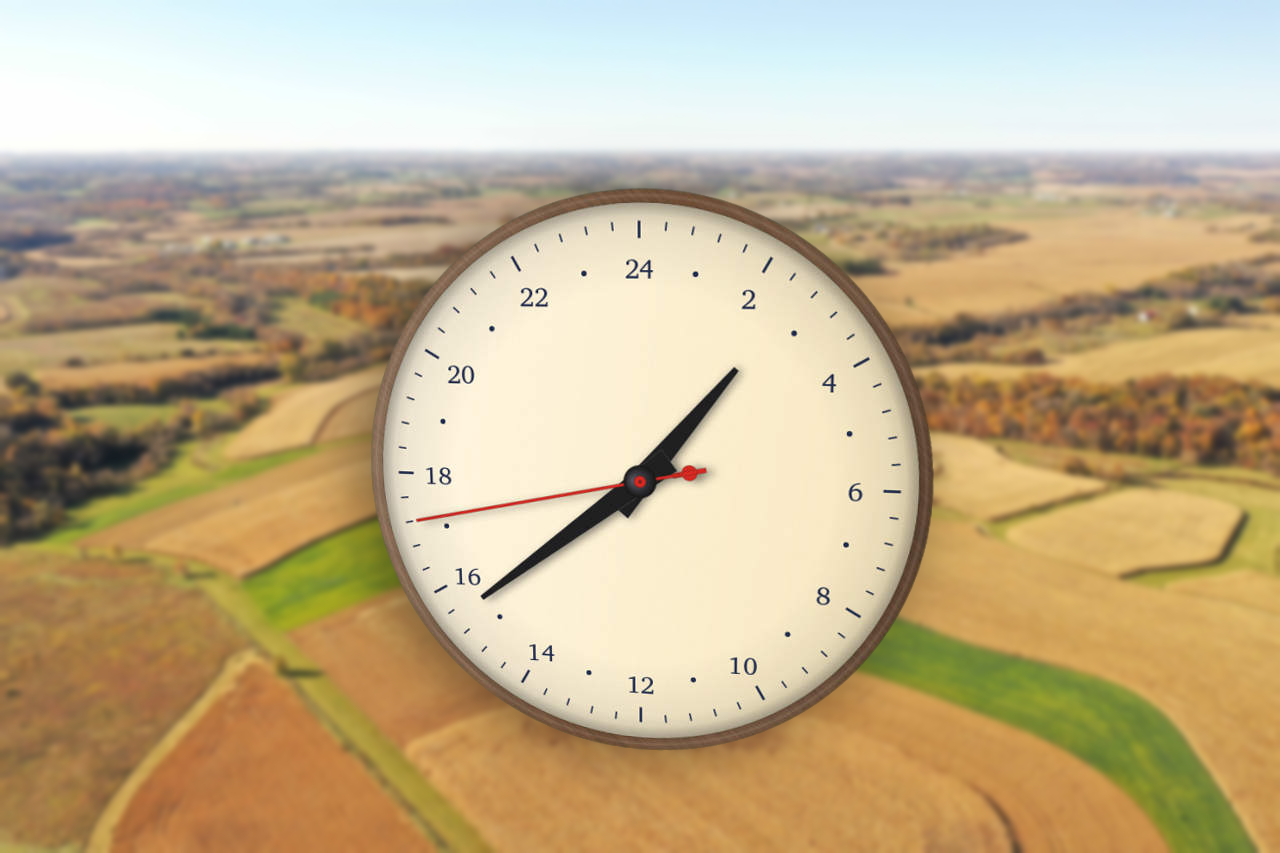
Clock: 2 h 38 min 43 s
